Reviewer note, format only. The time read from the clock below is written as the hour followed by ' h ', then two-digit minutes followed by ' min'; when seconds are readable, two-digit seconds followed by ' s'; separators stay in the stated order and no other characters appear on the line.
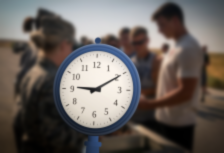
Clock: 9 h 10 min
